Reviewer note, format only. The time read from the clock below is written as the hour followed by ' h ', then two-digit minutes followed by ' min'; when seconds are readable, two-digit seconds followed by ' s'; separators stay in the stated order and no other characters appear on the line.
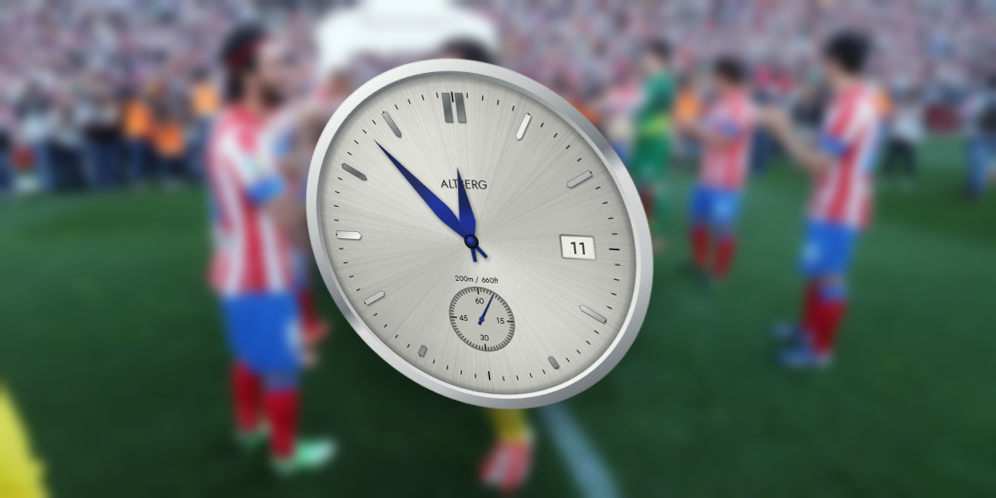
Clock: 11 h 53 min 05 s
